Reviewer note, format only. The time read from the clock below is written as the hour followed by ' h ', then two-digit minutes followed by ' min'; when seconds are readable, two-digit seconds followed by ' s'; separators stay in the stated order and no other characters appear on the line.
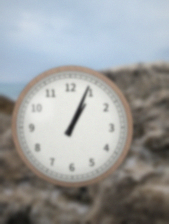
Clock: 1 h 04 min
